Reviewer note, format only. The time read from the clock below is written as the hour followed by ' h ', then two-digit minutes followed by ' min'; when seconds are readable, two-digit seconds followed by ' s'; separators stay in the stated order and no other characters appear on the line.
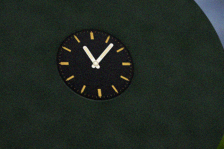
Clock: 11 h 07 min
